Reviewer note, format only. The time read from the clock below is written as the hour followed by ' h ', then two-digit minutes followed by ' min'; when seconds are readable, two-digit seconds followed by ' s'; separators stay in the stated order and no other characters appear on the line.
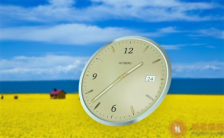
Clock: 1 h 37 min
